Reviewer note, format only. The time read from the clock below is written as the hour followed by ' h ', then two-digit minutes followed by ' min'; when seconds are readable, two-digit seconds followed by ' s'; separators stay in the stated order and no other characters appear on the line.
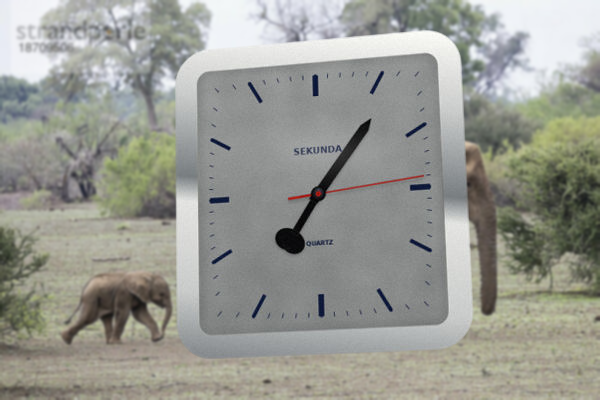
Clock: 7 h 06 min 14 s
